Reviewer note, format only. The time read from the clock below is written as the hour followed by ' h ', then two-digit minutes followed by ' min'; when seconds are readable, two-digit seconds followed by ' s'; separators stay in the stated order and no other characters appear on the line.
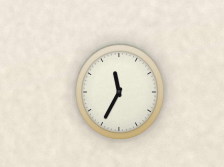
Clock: 11 h 35 min
